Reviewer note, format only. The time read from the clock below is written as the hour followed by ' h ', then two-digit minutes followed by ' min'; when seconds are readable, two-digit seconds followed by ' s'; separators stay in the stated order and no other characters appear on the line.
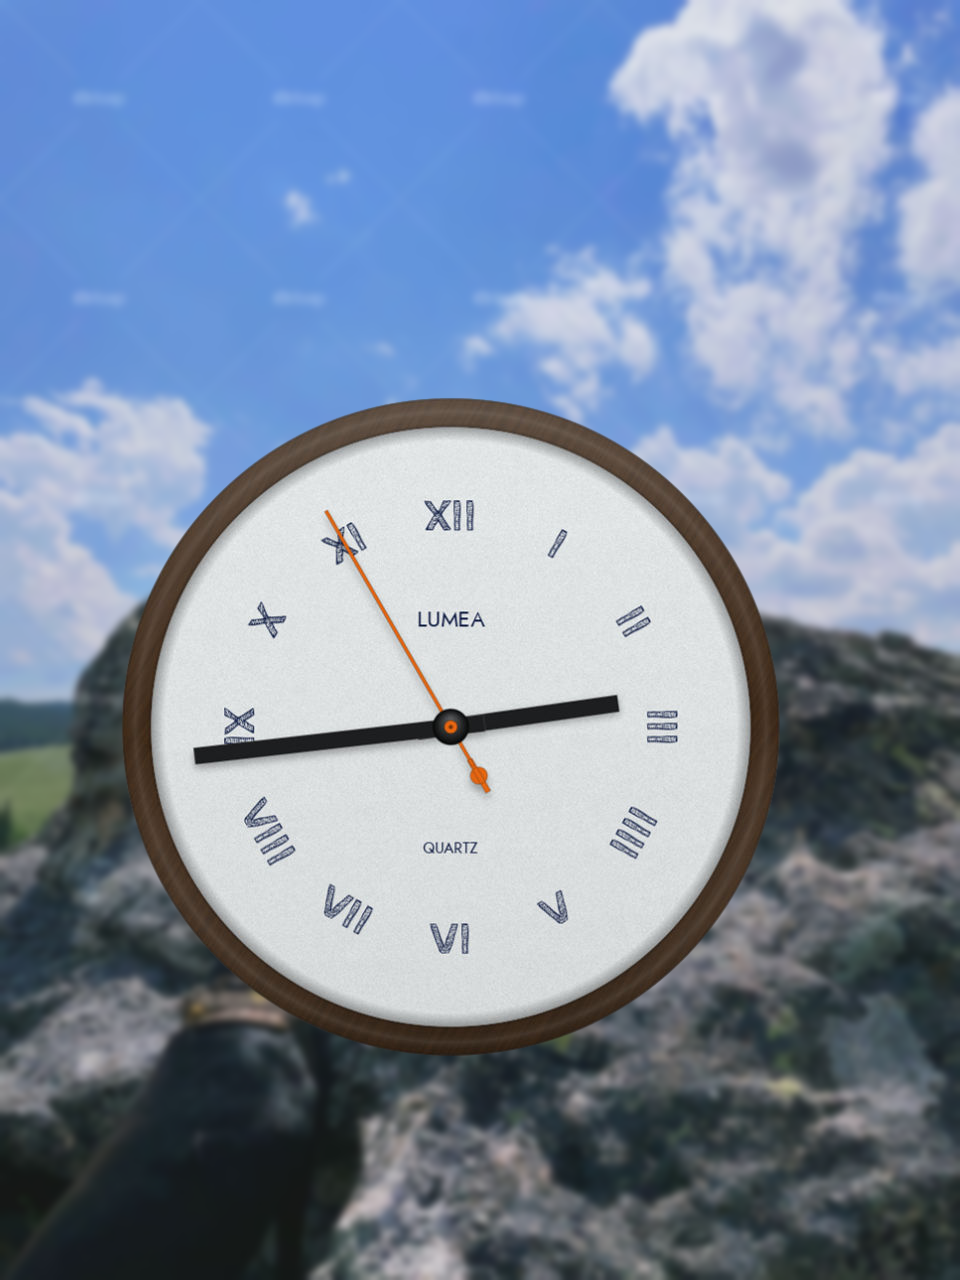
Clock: 2 h 43 min 55 s
